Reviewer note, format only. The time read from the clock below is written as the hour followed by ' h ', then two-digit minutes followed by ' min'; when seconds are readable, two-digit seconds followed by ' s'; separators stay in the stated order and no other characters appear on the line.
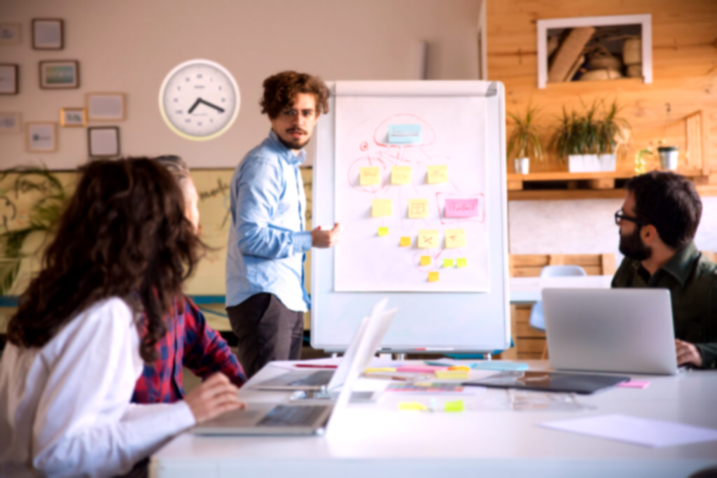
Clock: 7 h 19 min
